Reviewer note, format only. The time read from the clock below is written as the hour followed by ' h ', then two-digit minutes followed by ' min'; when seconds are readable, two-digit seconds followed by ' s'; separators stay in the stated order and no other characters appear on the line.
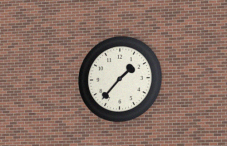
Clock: 1 h 37 min
